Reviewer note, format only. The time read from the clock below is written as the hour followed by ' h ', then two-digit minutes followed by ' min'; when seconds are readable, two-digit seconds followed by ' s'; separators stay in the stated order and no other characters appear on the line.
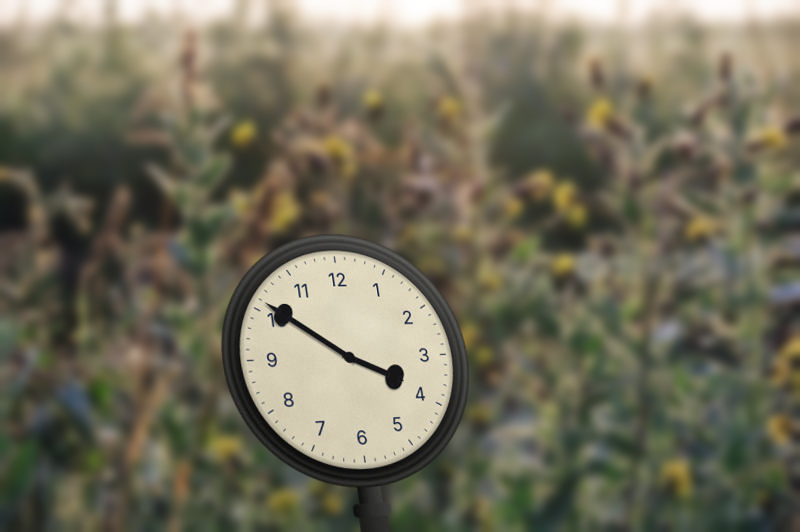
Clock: 3 h 51 min
